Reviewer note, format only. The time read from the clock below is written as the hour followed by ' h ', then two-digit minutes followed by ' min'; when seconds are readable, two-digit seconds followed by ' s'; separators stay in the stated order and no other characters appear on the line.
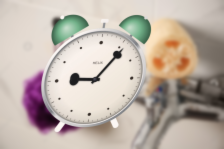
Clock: 9 h 06 min
